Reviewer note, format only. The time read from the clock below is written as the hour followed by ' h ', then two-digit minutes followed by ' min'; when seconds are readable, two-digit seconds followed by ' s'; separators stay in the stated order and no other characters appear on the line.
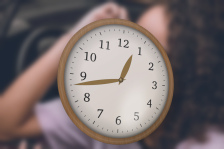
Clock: 12 h 43 min
